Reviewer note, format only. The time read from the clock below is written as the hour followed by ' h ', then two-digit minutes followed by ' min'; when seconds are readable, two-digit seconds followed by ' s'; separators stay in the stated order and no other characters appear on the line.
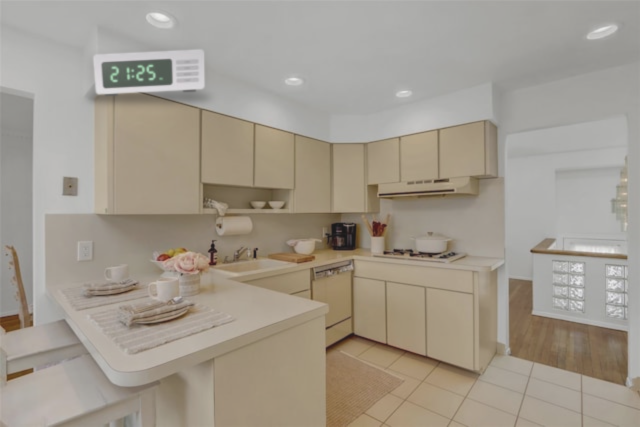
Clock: 21 h 25 min
